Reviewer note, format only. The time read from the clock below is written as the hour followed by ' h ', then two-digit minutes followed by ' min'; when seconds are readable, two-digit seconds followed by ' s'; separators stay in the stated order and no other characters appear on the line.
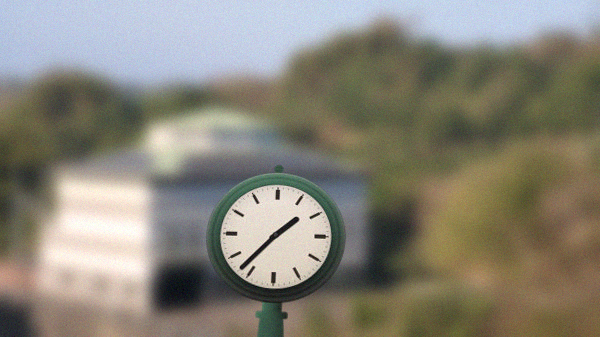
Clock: 1 h 37 min
